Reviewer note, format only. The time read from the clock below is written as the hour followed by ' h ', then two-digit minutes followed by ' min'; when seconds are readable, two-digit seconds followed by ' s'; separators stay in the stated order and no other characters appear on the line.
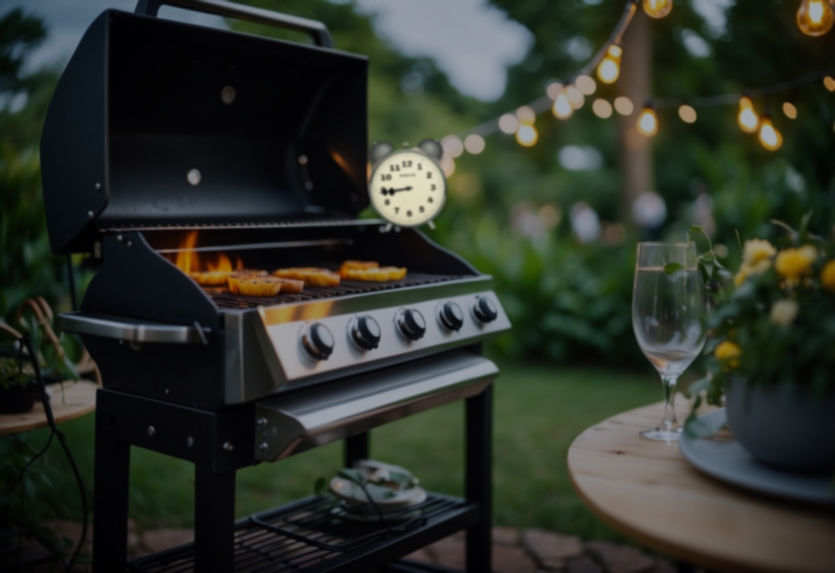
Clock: 8 h 44 min
